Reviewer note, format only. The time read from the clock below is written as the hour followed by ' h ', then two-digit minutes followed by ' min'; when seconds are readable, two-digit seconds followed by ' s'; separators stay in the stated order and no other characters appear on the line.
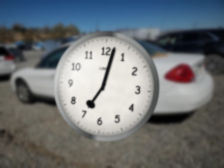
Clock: 7 h 02 min
